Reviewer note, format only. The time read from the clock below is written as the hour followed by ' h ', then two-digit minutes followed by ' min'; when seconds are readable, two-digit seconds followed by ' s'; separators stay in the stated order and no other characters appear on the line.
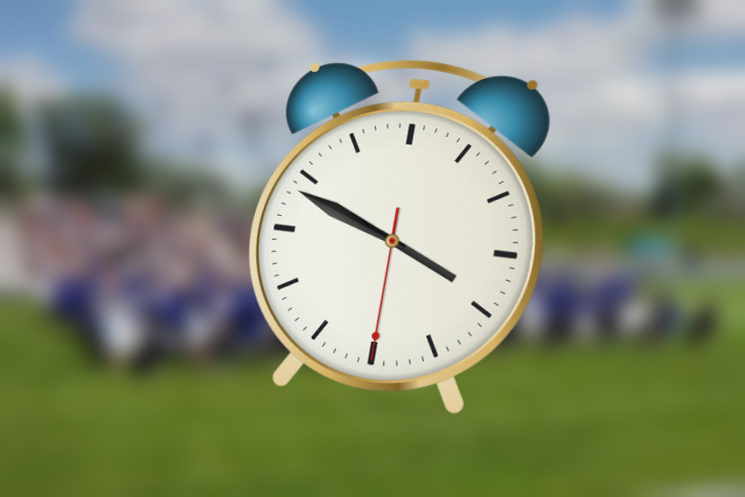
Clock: 3 h 48 min 30 s
